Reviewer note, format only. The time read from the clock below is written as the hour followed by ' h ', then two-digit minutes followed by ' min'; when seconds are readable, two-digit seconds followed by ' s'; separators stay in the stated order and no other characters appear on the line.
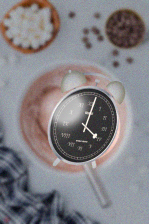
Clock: 4 h 01 min
